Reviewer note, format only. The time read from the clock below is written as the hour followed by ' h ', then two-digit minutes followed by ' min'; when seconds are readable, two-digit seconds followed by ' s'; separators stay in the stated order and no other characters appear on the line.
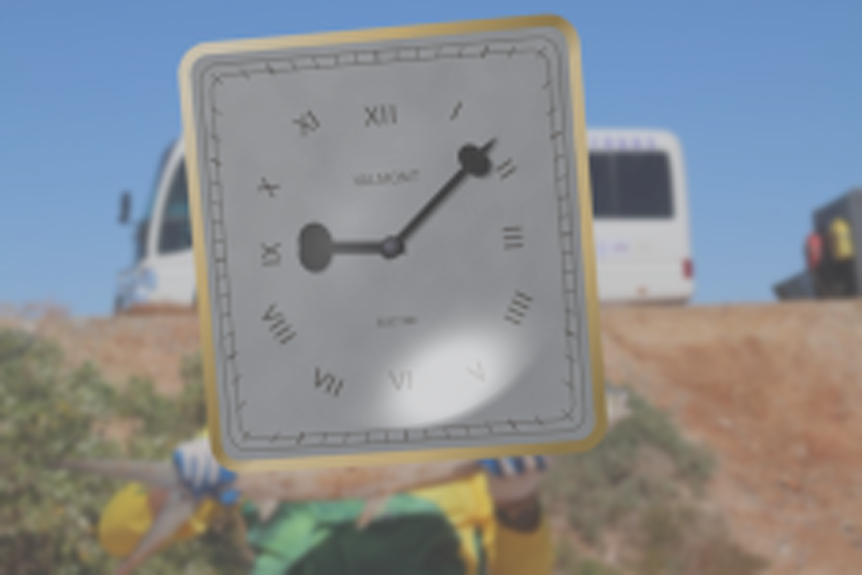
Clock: 9 h 08 min
